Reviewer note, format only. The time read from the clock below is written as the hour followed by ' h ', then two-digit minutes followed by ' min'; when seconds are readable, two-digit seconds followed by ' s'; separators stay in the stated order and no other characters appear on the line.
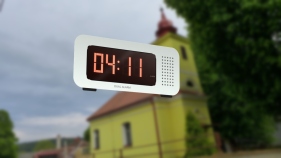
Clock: 4 h 11 min
